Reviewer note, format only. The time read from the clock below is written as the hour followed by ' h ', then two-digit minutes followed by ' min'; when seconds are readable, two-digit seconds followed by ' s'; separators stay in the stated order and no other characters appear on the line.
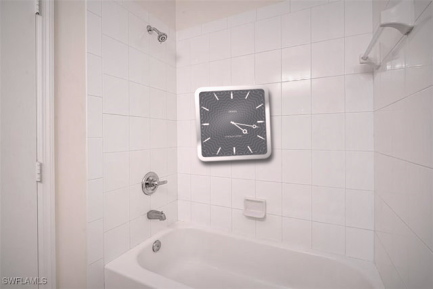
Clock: 4 h 17 min
